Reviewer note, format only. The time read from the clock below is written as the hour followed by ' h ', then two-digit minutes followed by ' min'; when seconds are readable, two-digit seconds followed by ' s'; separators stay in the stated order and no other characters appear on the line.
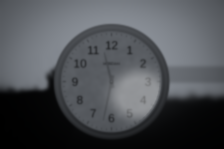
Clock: 11 h 32 min
